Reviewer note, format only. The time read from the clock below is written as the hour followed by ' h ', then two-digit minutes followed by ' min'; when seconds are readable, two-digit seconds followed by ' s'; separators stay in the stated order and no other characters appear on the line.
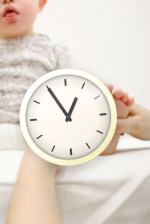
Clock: 12 h 55 min
